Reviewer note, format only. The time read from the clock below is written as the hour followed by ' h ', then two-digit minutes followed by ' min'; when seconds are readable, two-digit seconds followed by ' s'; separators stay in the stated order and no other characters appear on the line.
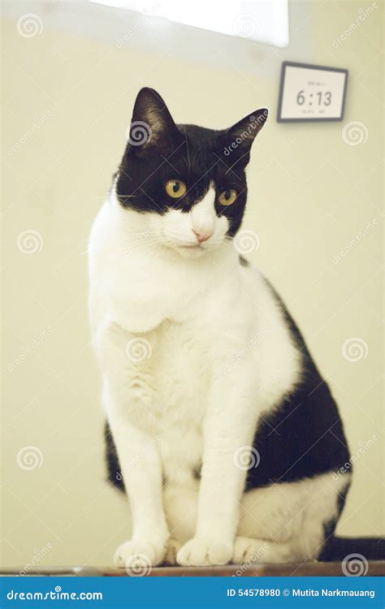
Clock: 6 h 13 min
